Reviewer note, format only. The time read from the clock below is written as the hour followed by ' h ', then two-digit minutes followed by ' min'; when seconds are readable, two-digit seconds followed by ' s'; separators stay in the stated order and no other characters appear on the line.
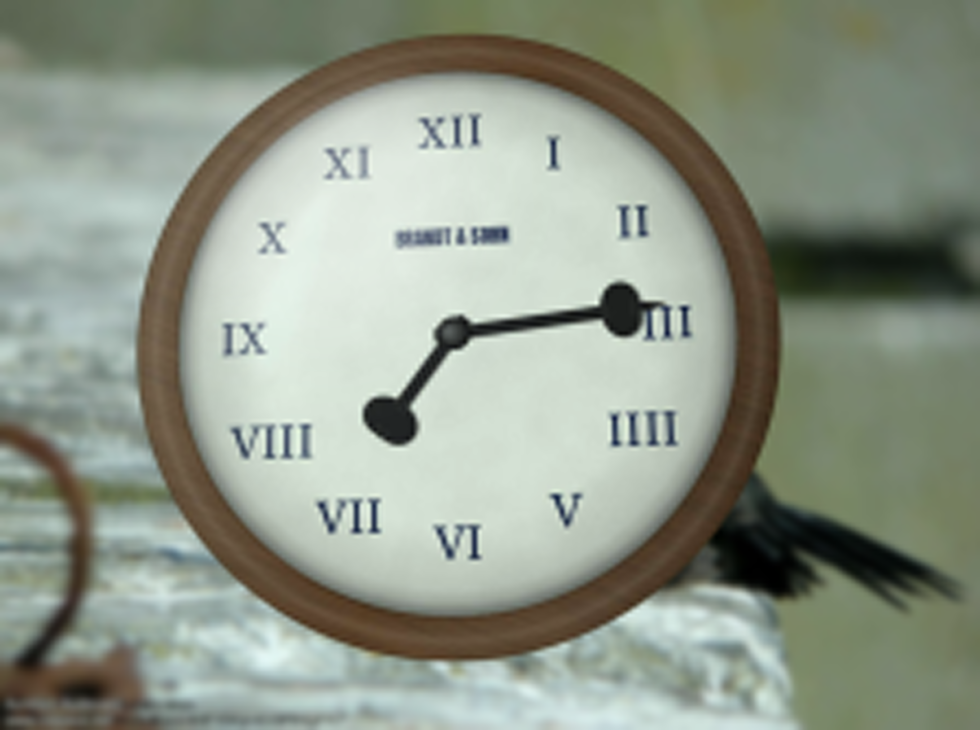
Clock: 7 h 14 min
